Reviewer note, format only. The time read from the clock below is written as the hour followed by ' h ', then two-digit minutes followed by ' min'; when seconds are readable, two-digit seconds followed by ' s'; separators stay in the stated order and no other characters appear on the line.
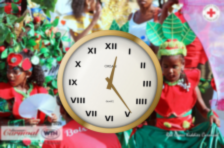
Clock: 12 h 24 min
